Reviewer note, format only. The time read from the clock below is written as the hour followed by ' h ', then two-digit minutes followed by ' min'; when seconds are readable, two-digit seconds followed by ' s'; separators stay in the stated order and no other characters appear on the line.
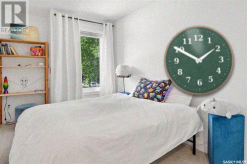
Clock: 1 h 50 min
